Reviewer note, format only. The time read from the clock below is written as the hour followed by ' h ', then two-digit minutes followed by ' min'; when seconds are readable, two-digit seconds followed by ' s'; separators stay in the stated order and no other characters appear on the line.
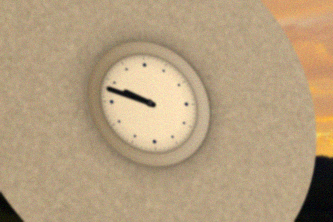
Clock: 9 h 48 min
